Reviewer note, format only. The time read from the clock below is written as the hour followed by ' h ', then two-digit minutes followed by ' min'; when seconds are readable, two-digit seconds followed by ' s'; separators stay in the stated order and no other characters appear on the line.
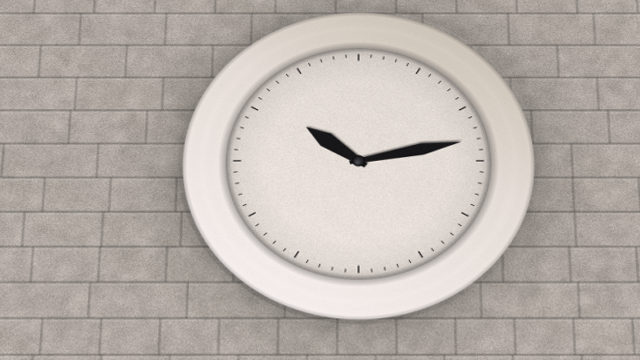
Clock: 10 h 13 min
